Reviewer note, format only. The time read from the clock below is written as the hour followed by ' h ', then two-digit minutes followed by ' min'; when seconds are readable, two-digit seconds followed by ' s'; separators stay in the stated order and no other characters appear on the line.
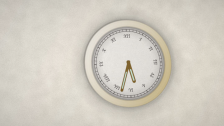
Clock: 5 h 33 min
